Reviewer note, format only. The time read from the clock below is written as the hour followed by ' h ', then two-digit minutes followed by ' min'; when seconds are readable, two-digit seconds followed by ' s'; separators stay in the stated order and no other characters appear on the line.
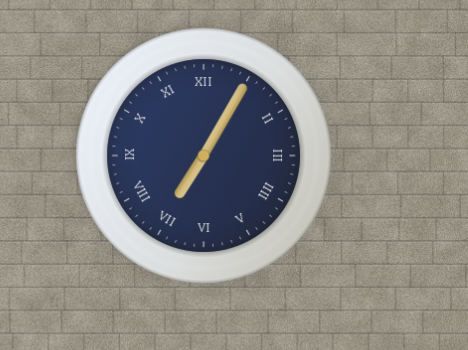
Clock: 7 h 05 min
